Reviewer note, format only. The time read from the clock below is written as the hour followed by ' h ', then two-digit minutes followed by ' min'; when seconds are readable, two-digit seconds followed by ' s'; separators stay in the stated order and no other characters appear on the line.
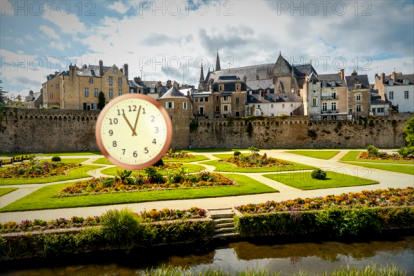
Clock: 11 h 03 min
